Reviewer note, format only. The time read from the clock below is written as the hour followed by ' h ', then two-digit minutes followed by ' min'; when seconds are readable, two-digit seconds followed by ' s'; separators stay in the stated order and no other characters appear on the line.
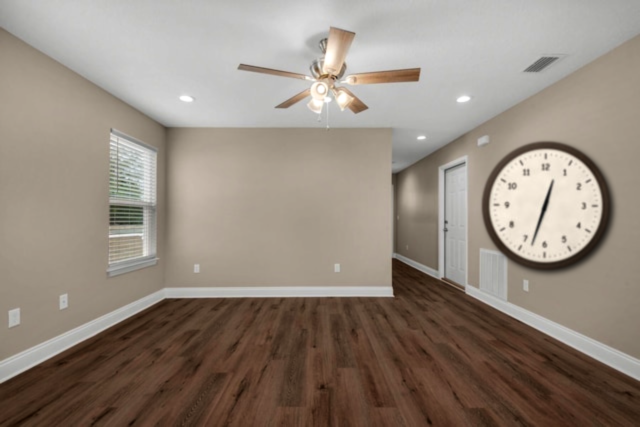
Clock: 12 h 33 min
